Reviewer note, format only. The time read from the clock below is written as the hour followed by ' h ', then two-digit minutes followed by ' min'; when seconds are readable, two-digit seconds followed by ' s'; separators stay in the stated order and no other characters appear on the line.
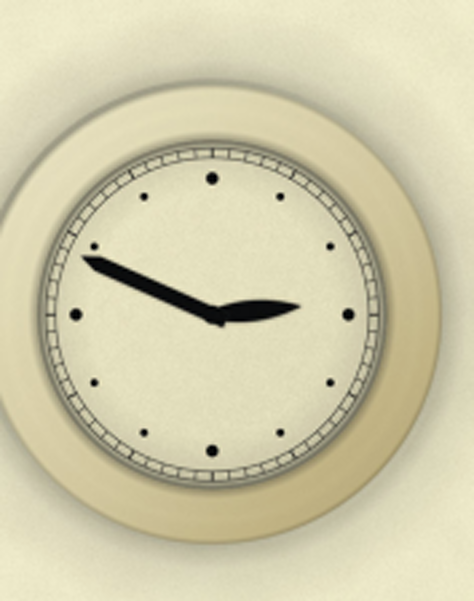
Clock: 2 h 49 min
